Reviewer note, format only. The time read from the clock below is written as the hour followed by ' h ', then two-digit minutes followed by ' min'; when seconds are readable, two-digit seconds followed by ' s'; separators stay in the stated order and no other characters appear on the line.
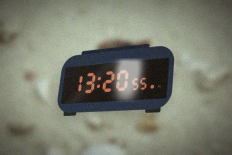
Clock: 13 h 20 min 55 s
